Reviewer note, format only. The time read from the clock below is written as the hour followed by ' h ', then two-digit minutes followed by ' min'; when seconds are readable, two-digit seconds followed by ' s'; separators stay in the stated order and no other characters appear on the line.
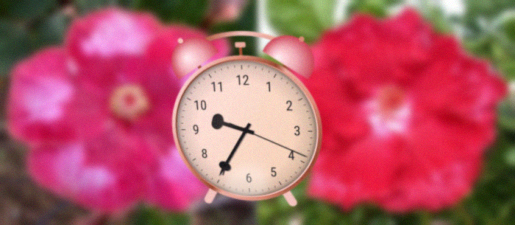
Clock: 9 h 35 min 19 s
